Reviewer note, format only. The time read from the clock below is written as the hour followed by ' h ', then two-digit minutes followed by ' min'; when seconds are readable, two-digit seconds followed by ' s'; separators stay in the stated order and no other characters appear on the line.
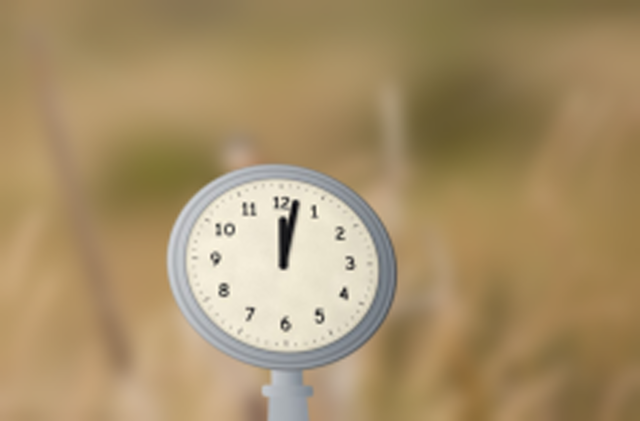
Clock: 12 h 02 min
